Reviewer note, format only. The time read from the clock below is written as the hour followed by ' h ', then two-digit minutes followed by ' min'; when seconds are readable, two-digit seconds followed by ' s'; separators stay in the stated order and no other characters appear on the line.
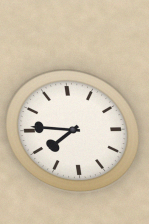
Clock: 7 h 46 min
